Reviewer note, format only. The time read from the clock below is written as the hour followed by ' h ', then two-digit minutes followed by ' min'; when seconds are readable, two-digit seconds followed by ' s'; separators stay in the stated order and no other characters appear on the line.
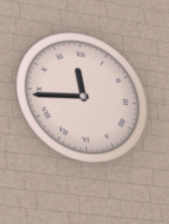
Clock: 11 h 44 min
